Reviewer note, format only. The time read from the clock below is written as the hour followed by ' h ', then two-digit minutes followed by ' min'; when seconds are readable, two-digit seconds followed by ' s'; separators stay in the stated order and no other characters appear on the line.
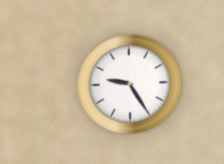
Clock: 9 h 25 min
